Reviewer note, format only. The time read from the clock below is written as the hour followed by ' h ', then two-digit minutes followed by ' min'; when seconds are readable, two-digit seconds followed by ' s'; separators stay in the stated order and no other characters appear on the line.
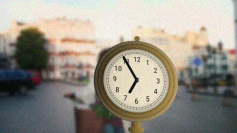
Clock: 6 h 55 min
